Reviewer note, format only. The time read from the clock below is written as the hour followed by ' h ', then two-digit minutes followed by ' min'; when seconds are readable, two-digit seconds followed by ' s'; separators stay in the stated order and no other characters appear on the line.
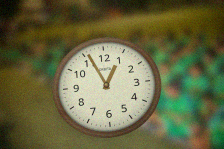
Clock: 12 h 56 min
